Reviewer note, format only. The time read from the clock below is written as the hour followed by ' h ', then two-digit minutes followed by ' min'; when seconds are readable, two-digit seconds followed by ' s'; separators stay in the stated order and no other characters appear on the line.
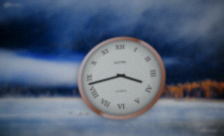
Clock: 3 h 43 min
